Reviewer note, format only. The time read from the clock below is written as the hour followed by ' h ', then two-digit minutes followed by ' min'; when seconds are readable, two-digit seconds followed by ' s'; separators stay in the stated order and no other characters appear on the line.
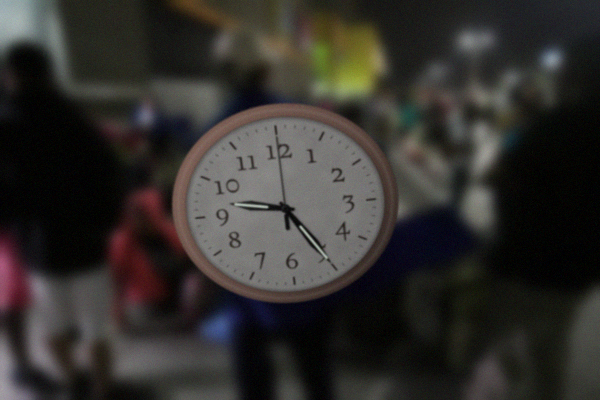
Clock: 9 h 25 min 00 s
